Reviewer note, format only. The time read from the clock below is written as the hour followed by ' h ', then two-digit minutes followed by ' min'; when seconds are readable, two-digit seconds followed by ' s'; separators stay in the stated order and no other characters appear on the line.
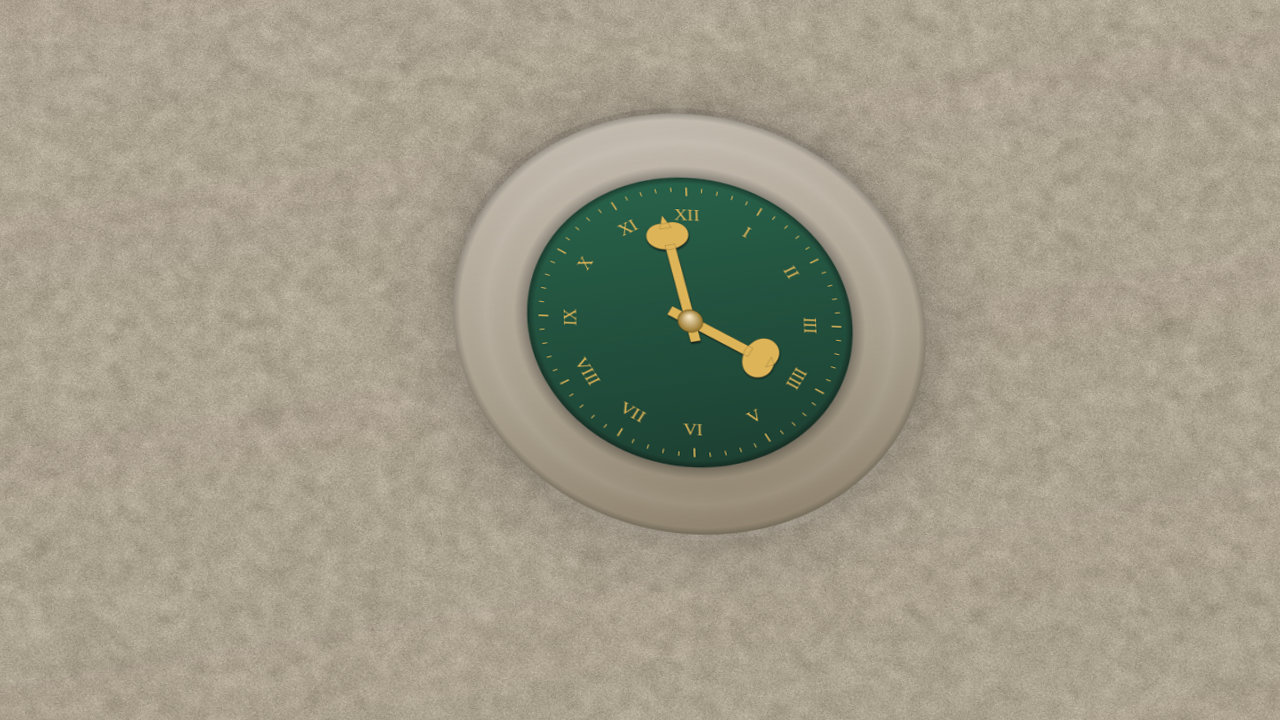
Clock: 3 h 58 min
